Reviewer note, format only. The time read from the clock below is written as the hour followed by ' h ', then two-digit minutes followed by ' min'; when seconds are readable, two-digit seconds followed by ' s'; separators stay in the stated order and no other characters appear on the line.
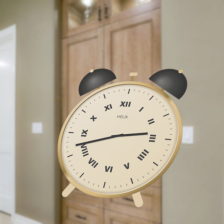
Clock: 2 h 42 min
